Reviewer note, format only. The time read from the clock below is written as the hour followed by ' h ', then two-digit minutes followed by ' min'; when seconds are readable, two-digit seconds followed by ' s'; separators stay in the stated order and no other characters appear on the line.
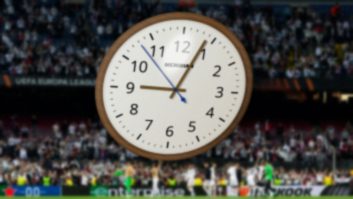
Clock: 9 h 03 min 53 s
